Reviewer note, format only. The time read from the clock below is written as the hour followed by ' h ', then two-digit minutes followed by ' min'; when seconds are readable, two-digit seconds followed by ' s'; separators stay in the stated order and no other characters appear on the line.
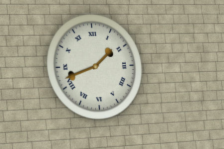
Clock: 1 h 42 min
